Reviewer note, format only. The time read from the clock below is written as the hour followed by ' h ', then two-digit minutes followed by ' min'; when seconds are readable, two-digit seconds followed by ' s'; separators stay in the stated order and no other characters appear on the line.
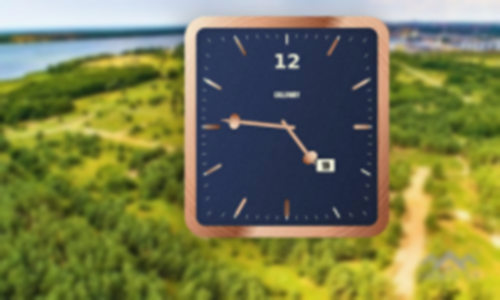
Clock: 4 h 46 min
